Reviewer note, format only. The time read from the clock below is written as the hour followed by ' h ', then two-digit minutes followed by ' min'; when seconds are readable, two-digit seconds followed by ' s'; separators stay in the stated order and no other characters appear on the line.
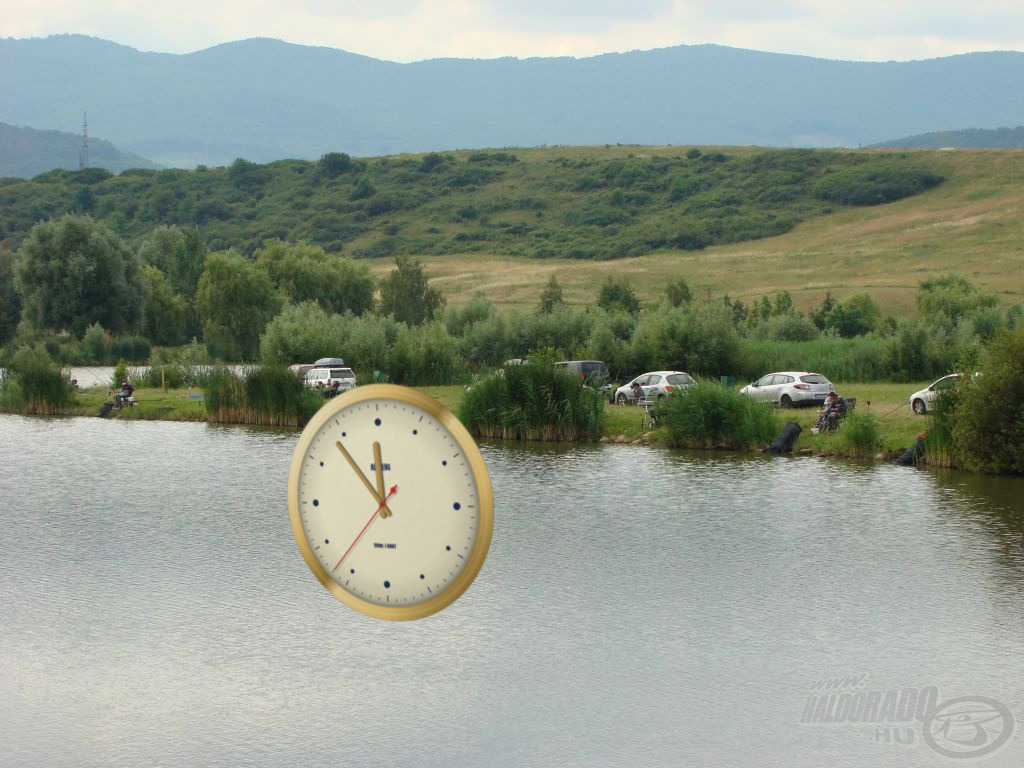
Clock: 11 h 53 min 37 s
